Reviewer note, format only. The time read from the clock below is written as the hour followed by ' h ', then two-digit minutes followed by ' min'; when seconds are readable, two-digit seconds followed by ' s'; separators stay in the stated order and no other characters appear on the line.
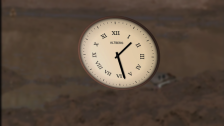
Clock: 1 h 28 min
